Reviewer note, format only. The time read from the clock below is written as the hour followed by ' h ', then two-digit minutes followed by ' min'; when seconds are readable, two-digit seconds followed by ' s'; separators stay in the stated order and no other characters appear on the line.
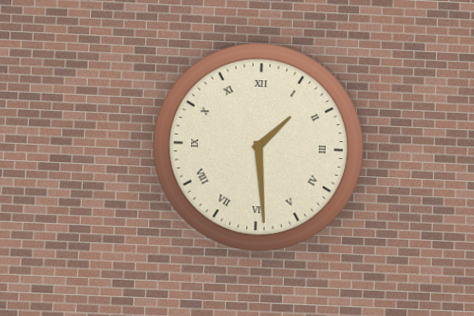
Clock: 1 h 29 min
